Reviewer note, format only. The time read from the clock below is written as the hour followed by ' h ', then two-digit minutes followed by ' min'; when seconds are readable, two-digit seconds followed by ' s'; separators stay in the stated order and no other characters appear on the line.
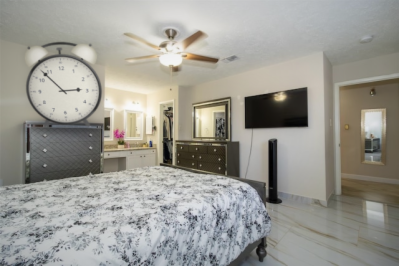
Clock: 2 h 53 min
